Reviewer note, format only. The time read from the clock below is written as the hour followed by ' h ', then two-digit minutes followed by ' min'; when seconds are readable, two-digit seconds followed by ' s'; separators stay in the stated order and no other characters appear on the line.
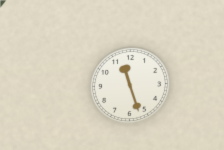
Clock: 11 h 27 min
